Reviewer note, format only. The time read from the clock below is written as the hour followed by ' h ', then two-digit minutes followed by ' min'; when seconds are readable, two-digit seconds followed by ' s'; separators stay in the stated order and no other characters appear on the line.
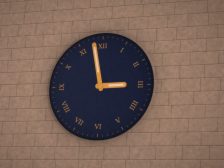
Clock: 2 h 58 min
